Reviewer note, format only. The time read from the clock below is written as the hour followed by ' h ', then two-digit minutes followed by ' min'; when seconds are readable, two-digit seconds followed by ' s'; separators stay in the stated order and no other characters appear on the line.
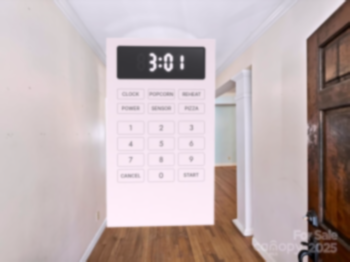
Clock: 3 h 01 min
